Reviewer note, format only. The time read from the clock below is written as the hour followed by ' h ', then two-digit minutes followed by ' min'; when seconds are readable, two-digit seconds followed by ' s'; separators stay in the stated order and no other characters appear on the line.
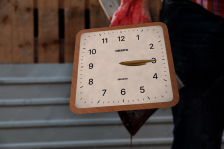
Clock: 3 h 15 min
